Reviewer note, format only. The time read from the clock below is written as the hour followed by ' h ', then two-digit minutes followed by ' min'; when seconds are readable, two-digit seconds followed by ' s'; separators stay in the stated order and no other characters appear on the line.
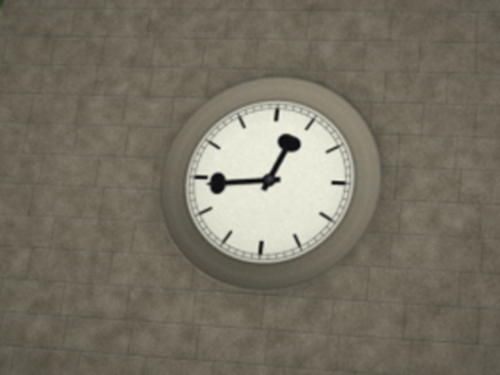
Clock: 12 h 44 min
